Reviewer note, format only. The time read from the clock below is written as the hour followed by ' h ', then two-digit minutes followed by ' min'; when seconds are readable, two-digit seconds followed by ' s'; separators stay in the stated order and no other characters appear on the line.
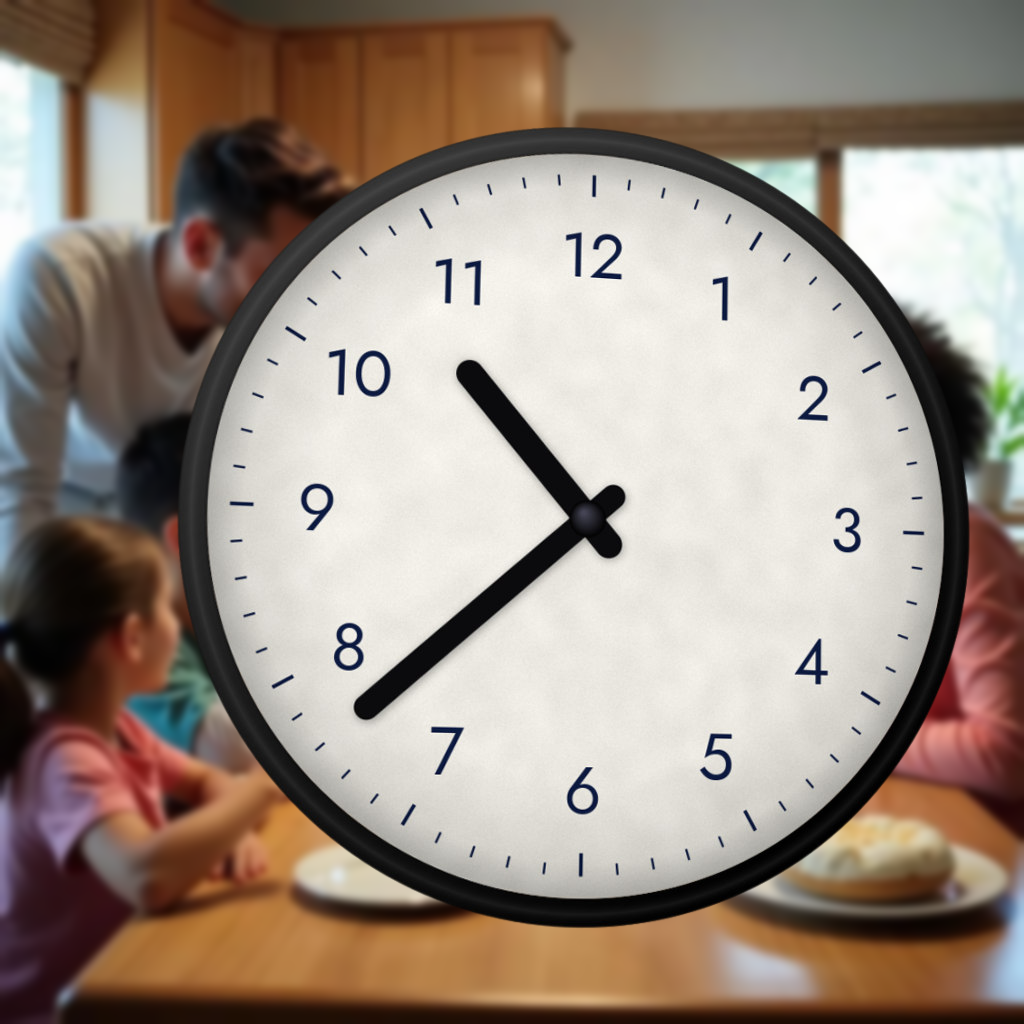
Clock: 10 h 38 min
